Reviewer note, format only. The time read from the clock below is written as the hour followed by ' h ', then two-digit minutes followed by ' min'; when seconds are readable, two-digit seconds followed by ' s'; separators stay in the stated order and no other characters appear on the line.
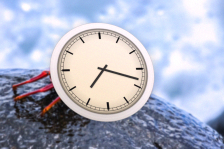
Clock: 7 h 18 min
